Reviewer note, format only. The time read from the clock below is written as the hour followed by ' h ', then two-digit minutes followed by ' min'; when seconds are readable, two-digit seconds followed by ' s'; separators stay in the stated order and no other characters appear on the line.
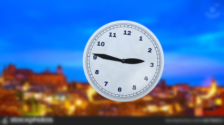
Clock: 2 h 46 min
